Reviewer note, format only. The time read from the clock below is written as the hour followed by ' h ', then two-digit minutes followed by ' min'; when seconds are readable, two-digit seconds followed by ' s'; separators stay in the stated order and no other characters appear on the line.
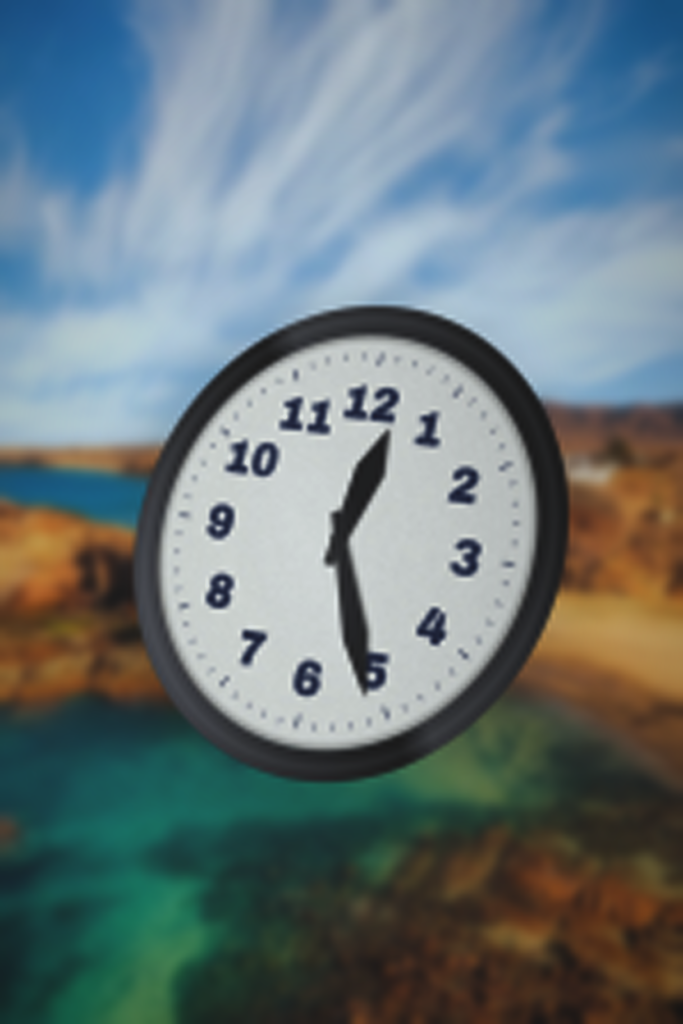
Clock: 12 h 26 min
